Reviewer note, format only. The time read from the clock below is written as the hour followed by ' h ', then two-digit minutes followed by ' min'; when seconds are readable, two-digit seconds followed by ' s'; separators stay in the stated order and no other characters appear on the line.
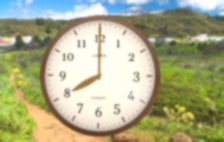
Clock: 8 h 00 min
